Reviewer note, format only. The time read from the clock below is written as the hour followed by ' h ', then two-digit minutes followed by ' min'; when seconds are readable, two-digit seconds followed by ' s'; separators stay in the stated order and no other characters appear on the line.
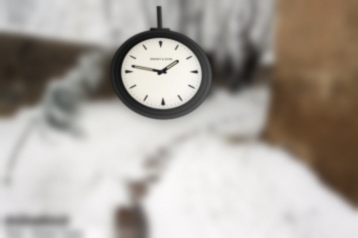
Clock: 1 h 47 min
